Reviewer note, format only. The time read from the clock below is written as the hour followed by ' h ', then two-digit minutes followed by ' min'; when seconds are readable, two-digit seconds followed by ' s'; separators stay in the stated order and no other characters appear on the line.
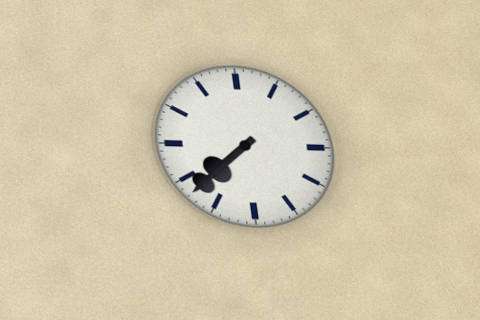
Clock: 7 h 38 min
